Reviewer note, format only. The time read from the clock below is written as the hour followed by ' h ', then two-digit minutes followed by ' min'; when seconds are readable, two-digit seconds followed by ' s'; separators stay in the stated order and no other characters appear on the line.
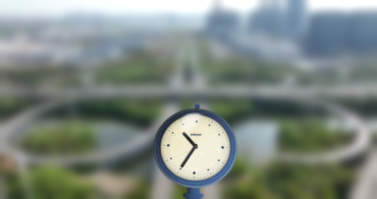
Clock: 10 h 35 min
